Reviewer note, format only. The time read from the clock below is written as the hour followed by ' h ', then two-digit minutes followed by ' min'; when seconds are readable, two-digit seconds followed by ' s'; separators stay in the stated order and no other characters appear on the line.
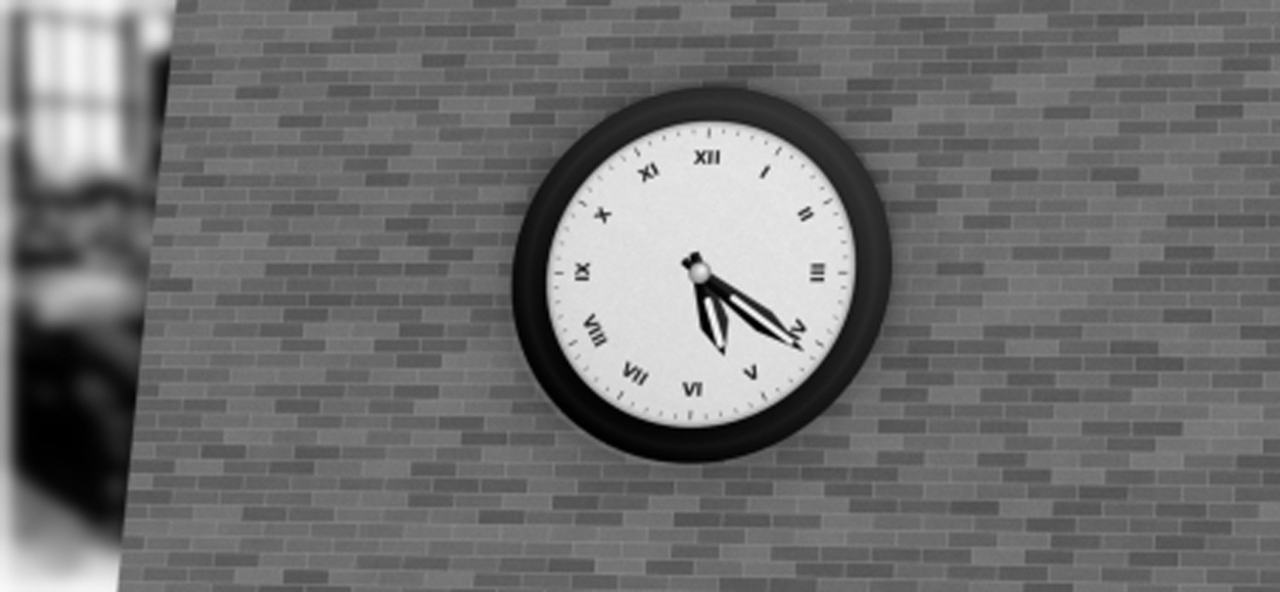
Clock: 5 h 21 min
